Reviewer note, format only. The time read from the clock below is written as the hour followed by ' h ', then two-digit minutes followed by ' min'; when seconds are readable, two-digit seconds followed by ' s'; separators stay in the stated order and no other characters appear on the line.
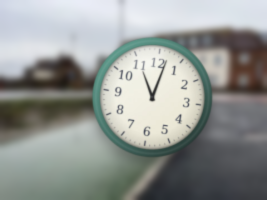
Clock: 11 h 02 min
